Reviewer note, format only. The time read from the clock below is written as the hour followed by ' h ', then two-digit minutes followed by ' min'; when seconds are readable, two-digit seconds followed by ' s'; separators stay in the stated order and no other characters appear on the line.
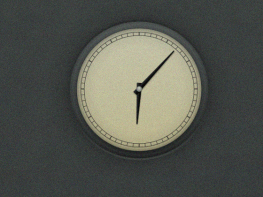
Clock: 6 h 07 min
